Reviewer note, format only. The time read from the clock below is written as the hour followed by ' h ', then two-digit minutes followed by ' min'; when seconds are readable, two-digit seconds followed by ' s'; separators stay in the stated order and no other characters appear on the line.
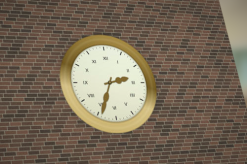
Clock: 2 h 34 min
